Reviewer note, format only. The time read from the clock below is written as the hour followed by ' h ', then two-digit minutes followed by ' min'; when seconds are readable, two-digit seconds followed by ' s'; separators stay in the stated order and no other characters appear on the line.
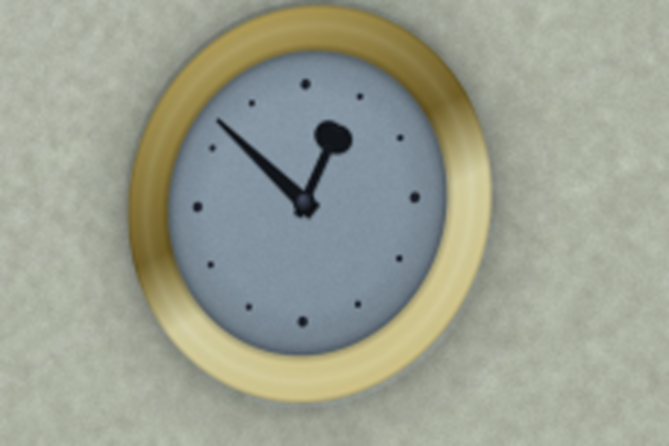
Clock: 12 h 52 min
